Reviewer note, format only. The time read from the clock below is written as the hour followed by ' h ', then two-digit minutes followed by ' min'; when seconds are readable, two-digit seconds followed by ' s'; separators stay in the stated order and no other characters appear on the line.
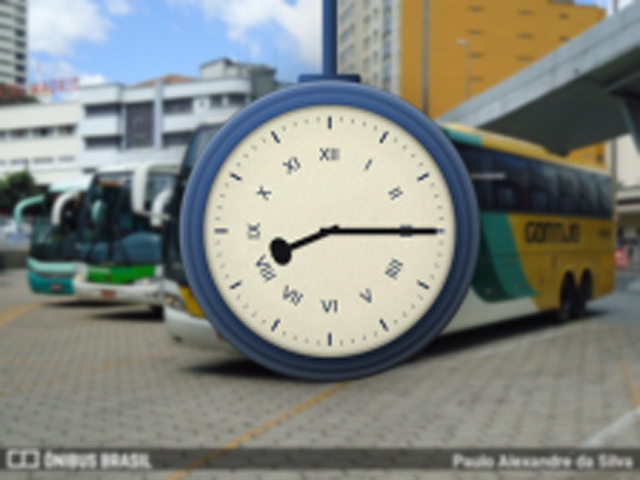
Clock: 8 h 15 min
